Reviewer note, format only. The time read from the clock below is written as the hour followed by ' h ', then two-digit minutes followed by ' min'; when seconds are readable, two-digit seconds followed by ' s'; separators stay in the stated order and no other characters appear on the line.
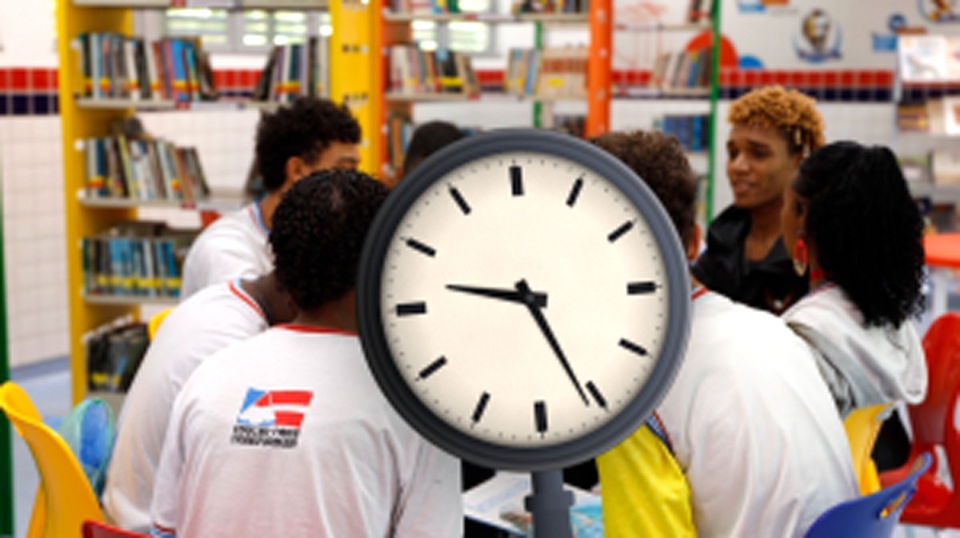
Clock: 9 h 26 min
